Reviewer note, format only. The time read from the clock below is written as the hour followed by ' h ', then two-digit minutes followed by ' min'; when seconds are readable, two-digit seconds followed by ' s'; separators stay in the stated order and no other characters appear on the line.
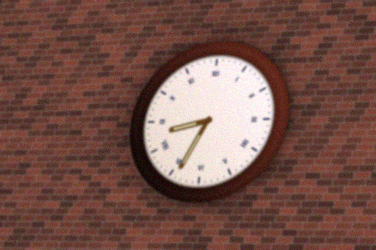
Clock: 8 h 34 min
